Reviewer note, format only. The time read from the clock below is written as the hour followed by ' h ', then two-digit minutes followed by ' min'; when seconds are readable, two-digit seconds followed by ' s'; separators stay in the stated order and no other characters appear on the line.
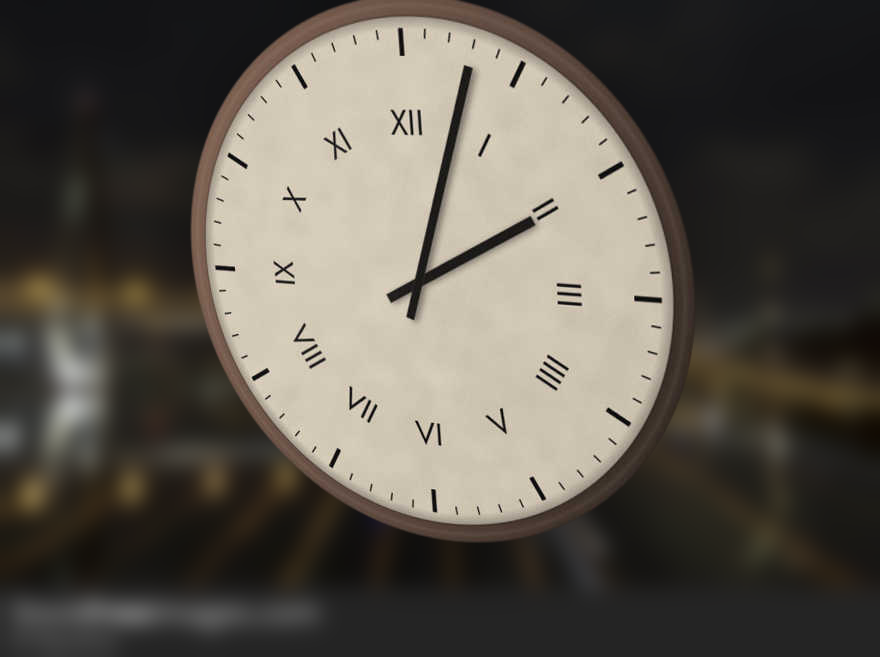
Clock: 2 h 03 min
